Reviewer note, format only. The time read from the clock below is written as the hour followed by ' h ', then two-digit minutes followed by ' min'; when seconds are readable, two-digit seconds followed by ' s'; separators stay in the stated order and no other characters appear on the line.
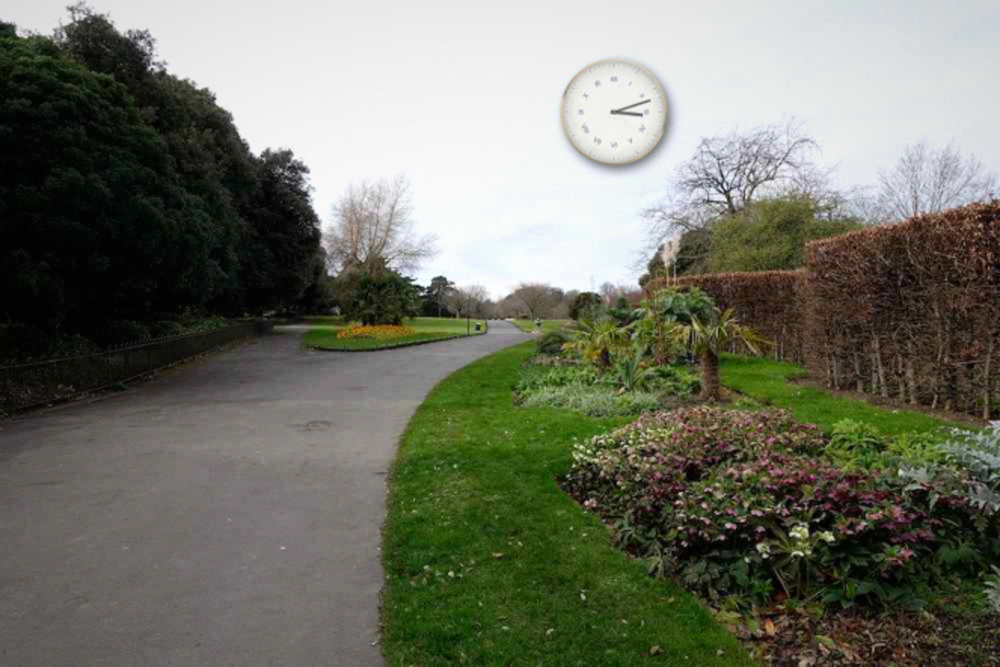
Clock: 3 h 12 min
